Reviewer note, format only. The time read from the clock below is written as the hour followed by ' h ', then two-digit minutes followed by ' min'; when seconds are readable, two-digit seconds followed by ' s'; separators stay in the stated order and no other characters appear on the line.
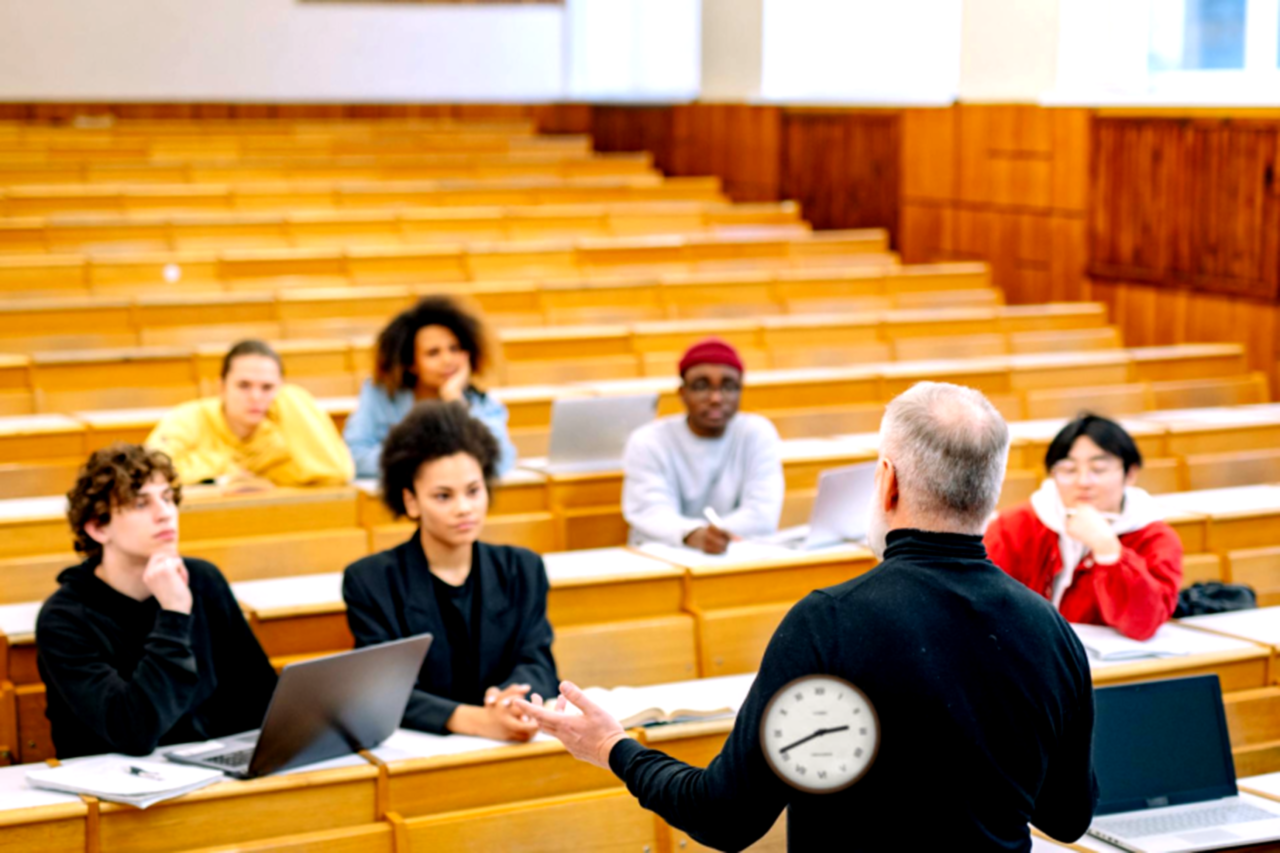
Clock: 2 h 41 min
